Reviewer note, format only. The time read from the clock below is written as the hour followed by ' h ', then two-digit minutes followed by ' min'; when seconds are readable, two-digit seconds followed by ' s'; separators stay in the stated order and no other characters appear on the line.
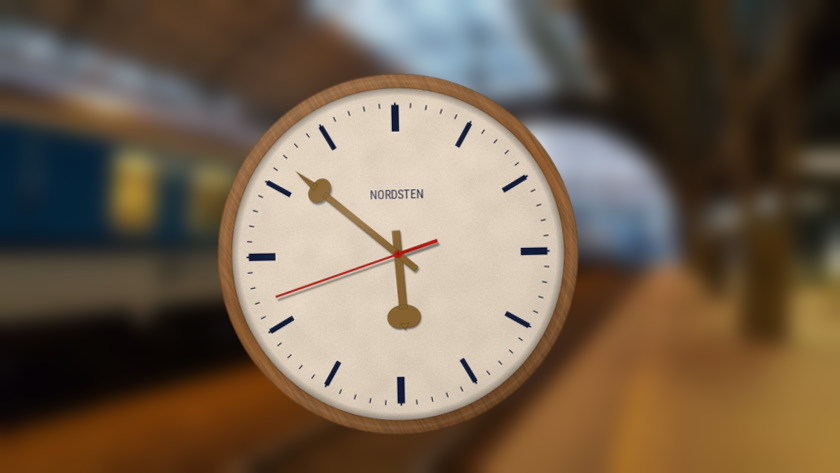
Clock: 5 h 51 min 42 s
